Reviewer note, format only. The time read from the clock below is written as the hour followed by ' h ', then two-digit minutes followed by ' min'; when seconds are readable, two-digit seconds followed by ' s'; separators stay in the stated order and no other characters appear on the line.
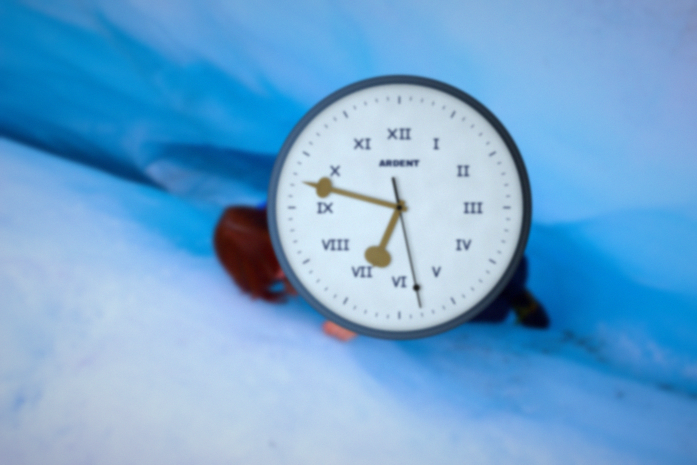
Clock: 6 h 47 min 28 s
